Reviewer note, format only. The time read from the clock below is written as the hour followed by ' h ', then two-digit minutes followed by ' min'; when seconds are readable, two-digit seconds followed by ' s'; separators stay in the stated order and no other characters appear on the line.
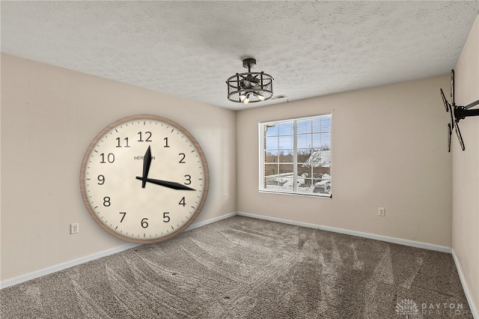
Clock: 12 h 17 min
